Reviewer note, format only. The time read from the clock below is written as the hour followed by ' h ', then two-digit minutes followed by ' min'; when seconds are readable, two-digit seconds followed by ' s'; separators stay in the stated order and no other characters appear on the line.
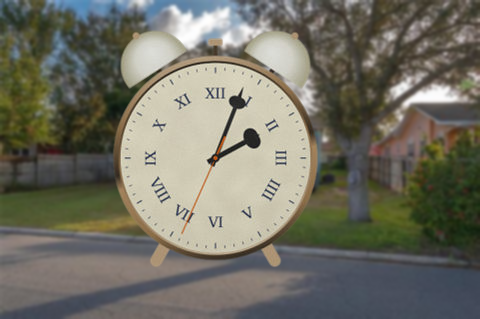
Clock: 2 h 03 min 34 s
